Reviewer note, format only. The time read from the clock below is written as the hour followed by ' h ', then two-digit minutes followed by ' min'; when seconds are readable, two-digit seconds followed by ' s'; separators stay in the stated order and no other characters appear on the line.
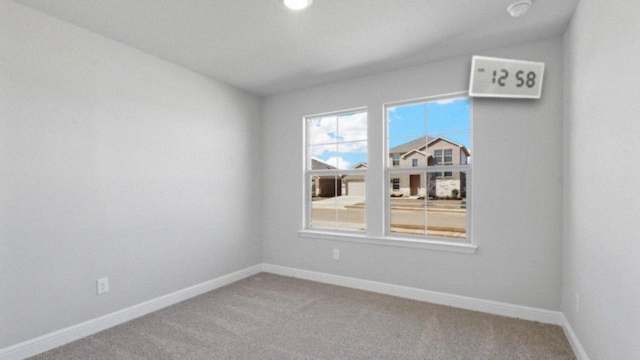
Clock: 12 h 58 min
